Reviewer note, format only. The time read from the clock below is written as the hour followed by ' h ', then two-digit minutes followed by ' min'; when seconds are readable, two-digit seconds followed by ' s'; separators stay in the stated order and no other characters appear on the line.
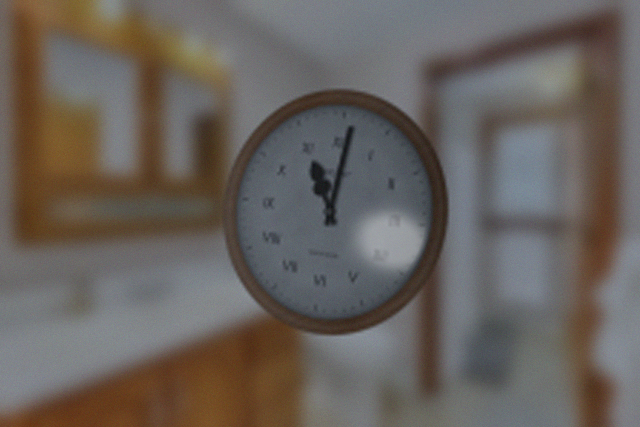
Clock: 11 h 01 min
